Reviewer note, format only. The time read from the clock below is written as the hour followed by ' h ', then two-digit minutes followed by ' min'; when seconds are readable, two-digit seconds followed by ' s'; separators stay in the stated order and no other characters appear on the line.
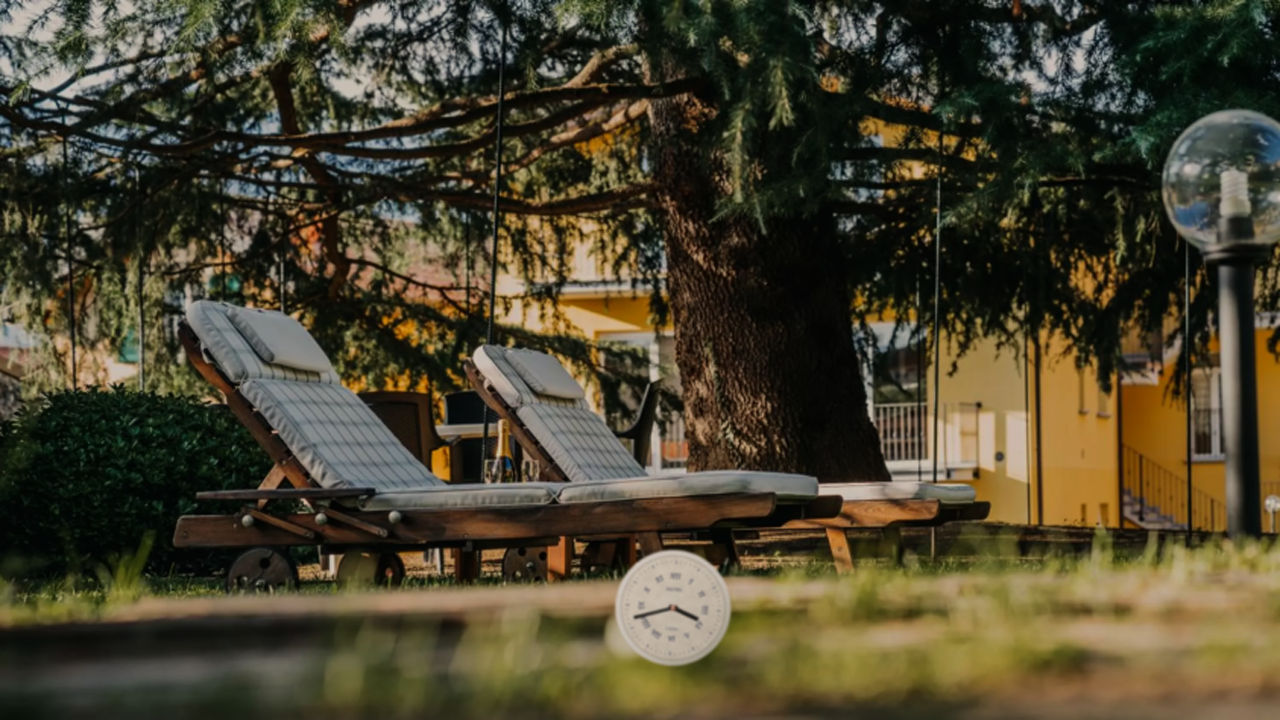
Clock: 3 h 42 min
